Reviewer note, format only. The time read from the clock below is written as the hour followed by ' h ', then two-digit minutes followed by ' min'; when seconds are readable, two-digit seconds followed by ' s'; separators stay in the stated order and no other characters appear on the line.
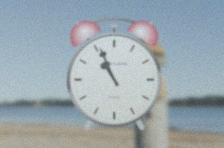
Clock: 10 h 56 min
